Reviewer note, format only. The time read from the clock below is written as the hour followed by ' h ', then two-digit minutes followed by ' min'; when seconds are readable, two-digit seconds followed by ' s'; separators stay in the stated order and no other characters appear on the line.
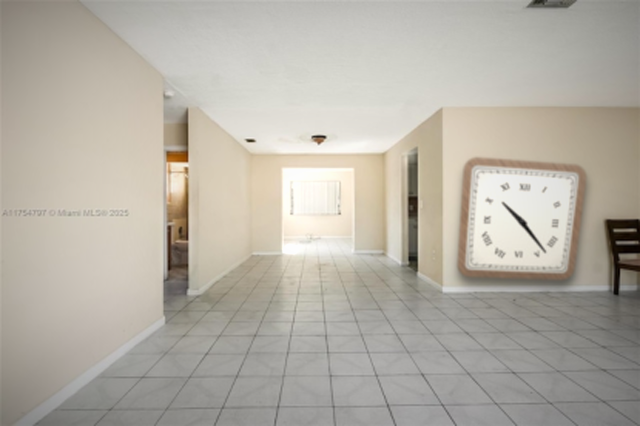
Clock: 10 h 23 min
